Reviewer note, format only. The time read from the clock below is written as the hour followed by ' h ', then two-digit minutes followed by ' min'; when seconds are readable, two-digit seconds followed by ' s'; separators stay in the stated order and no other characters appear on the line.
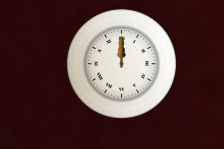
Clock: 12 h 00 min
